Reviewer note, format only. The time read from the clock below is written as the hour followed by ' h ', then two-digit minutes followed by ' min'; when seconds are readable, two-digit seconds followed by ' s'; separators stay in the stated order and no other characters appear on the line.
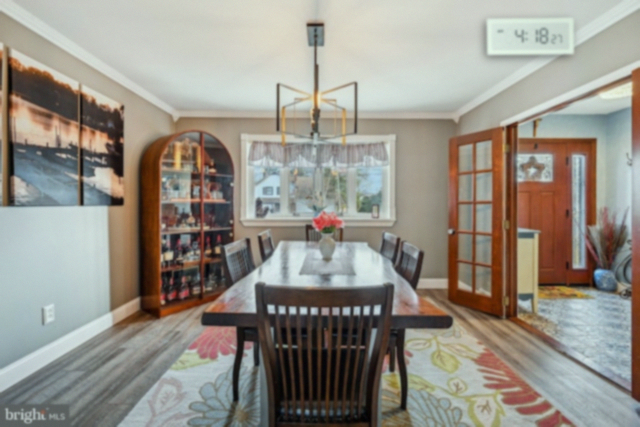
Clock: 4 h 18 min
